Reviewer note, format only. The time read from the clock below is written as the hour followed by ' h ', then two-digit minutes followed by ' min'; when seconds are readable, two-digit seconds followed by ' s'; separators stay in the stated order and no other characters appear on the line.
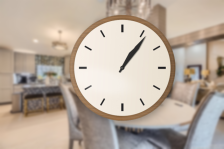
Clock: 1 h 06 min
